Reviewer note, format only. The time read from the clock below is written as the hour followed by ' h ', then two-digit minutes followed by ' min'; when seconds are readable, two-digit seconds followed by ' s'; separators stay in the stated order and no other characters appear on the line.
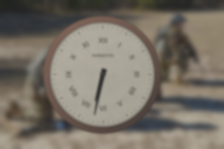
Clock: 6 h 32 min
